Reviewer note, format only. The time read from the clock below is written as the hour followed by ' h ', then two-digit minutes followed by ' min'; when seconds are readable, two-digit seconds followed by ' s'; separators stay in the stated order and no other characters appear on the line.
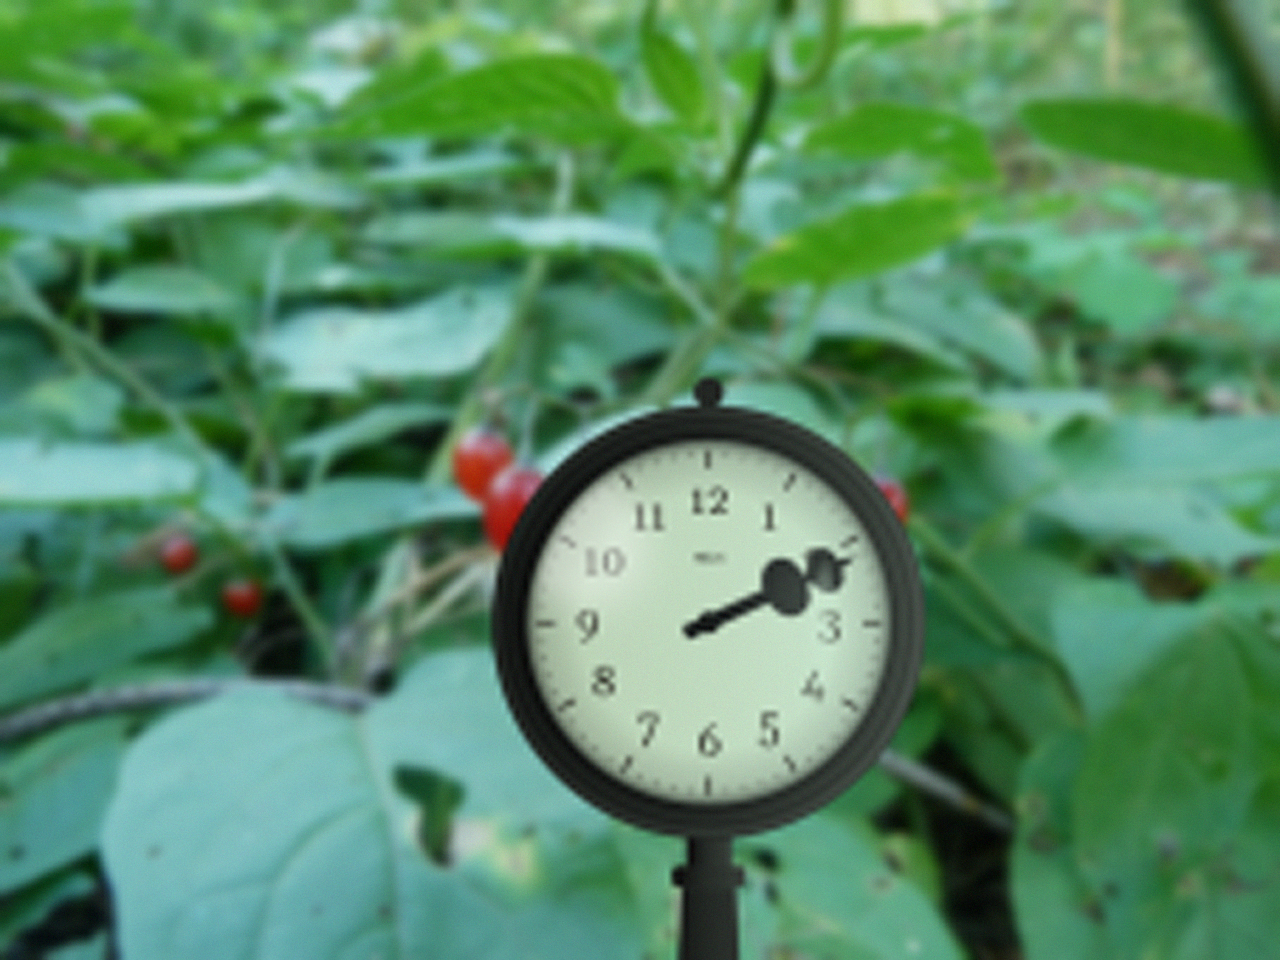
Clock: 2 h 11 min
